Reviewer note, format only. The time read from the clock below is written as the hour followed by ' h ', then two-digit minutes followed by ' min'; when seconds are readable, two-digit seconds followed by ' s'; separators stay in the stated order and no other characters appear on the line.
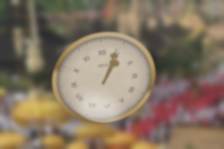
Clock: 1 h 04 min
